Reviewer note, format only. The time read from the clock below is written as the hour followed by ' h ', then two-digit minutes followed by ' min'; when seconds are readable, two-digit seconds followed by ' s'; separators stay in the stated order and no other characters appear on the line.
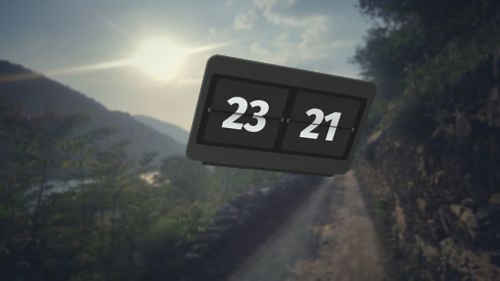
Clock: 23 h 21 min
